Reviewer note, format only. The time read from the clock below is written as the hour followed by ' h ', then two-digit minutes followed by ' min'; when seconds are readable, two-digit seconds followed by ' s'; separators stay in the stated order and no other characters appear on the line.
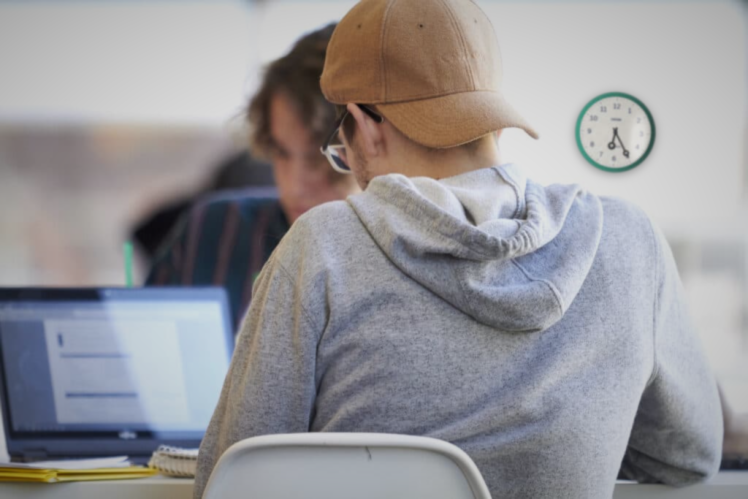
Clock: 6 h 25 min
